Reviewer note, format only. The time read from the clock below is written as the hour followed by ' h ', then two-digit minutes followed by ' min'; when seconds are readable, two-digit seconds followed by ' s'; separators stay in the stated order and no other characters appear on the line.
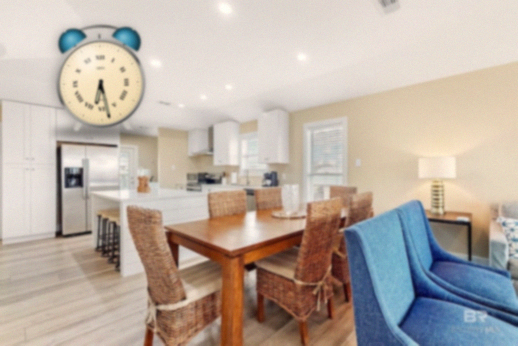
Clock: 6 h 28 min
